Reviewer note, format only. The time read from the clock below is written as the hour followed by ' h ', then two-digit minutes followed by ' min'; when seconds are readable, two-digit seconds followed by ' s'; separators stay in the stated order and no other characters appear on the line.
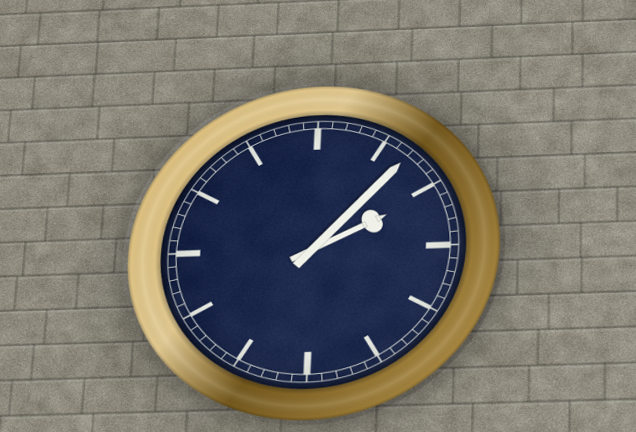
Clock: 2 h 07 min
